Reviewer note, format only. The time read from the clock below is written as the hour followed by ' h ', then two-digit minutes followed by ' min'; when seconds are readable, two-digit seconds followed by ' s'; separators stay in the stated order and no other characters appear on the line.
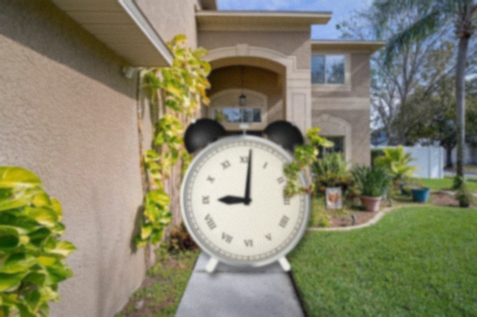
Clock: 9 h 01 min
